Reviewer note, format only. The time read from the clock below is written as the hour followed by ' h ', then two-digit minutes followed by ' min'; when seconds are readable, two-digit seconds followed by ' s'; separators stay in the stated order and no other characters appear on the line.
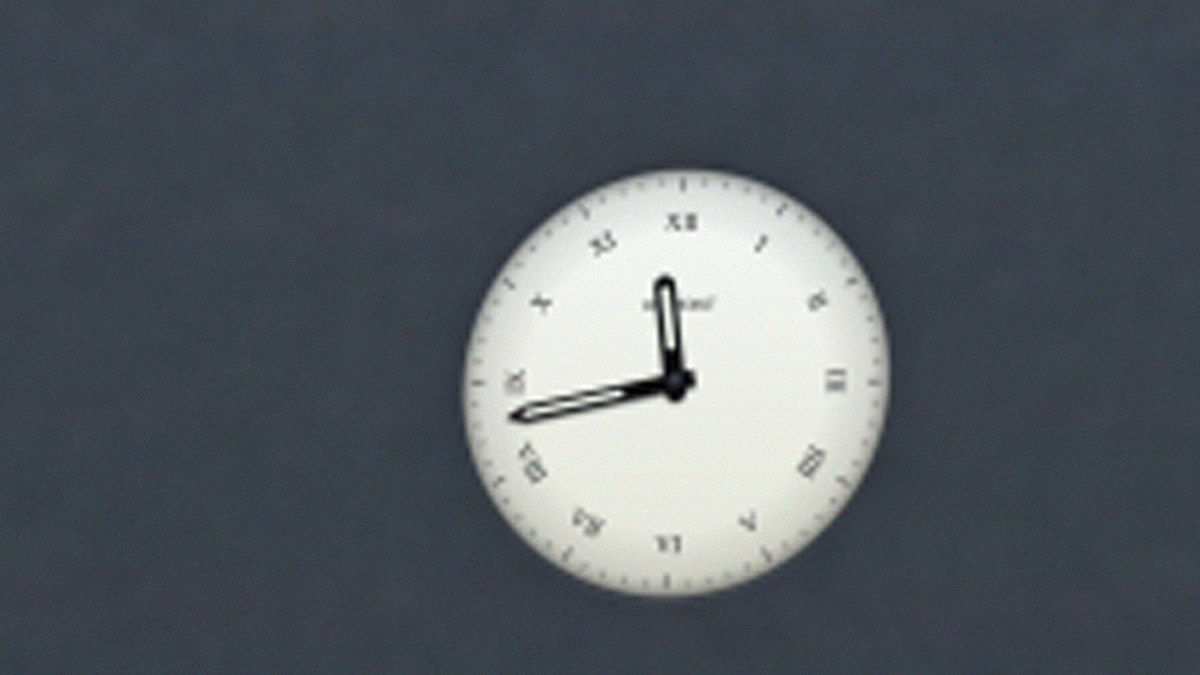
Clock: 11 h 43 min
